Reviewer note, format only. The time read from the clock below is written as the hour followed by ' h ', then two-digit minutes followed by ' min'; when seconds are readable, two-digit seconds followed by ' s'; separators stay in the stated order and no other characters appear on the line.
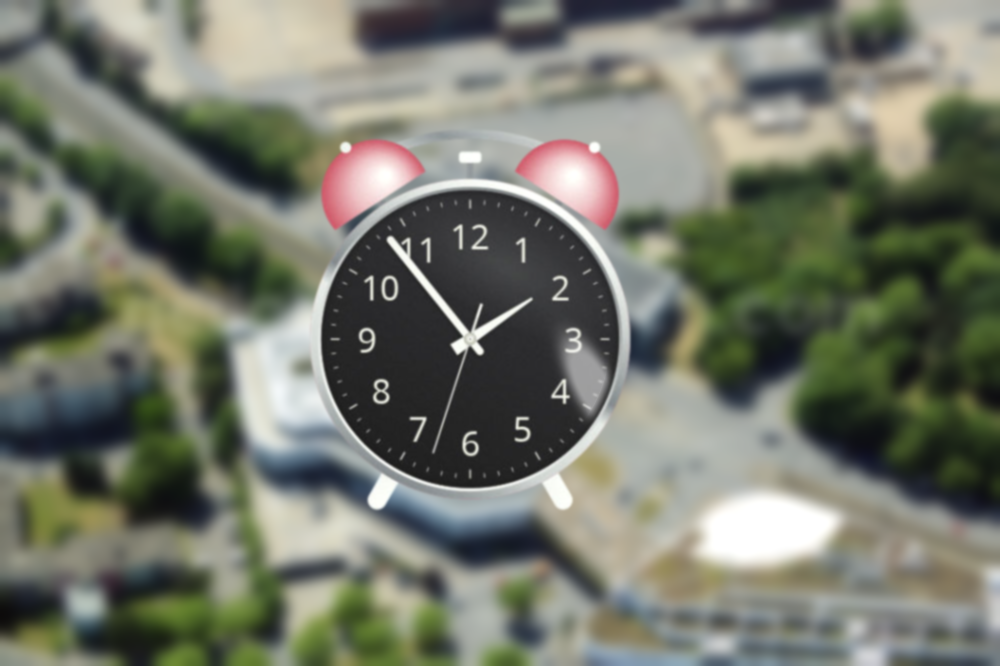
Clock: 1 h 53 min 33 s
